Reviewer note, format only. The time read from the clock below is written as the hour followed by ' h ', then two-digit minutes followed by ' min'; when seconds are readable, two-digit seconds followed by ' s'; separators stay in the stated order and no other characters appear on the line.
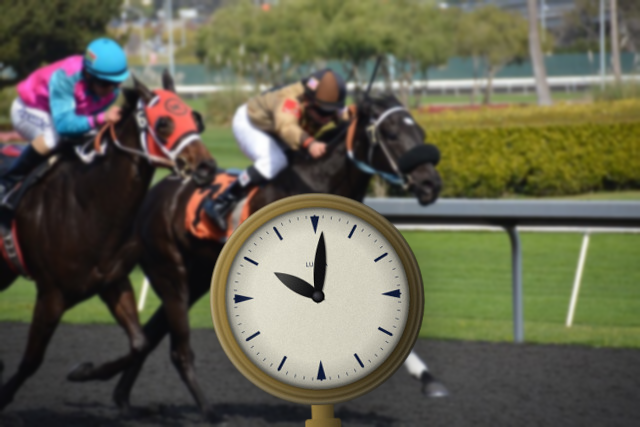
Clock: 10 h 01 min
